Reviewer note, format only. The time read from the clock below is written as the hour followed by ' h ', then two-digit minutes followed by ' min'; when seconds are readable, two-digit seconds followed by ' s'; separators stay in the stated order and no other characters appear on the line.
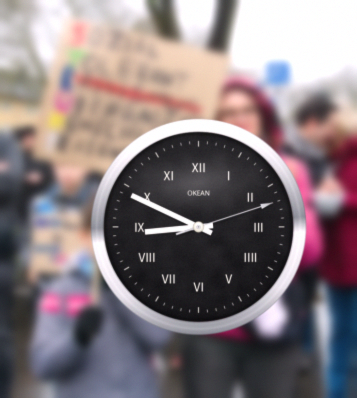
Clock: 8 h 49 min 12 s
